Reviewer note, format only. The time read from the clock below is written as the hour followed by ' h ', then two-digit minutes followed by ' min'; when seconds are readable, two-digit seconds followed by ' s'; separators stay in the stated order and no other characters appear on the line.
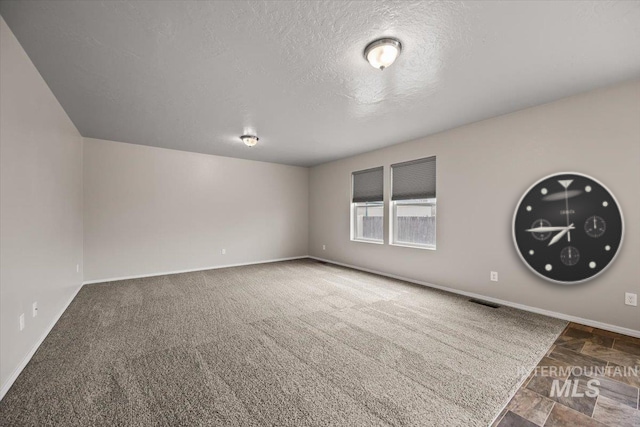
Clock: 7 h 45 min
